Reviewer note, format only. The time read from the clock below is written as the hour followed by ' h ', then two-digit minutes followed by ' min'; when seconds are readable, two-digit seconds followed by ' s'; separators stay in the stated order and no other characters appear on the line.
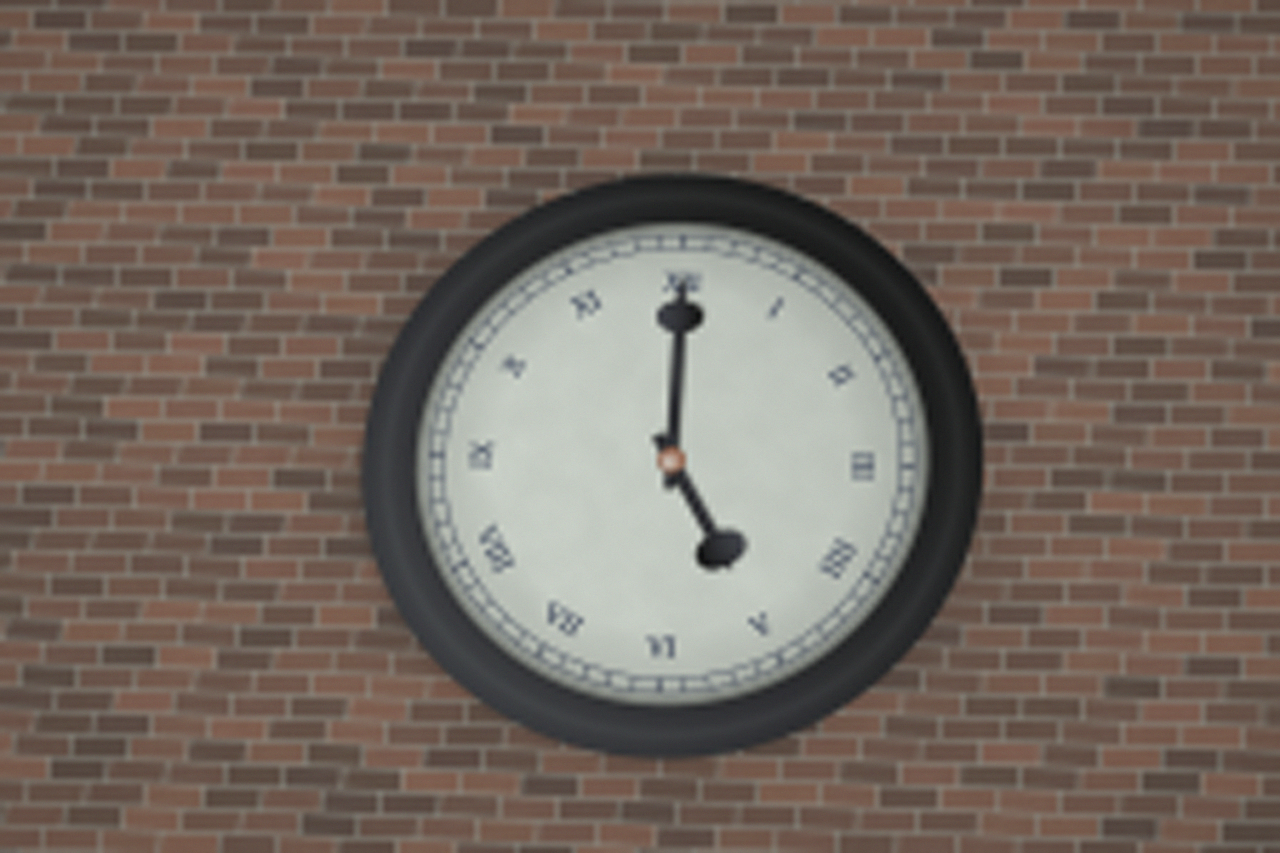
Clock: 5 h 00 min
